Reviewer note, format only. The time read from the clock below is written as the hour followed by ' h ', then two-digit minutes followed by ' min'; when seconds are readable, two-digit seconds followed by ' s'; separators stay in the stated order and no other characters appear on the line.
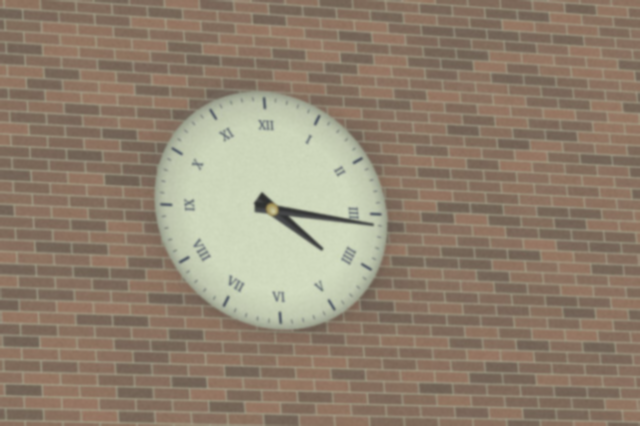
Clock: 4 h 16 min
